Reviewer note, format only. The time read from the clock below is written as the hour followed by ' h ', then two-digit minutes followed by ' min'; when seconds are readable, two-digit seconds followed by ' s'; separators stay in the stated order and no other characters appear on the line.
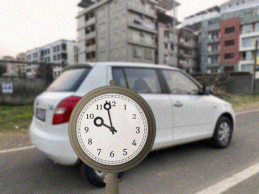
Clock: 9 h 58 min
